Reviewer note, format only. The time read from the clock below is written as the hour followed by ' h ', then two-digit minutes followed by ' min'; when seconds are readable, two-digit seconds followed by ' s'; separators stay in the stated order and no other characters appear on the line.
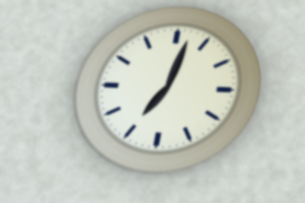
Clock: 7 h 02 min
